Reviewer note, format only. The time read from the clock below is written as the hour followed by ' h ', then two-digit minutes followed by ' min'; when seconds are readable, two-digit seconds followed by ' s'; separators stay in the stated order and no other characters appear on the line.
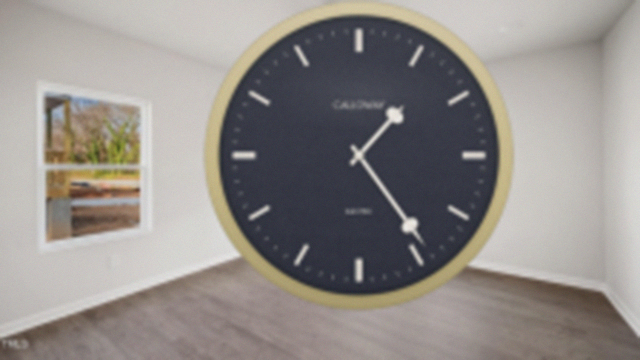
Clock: 1 h 24 min
